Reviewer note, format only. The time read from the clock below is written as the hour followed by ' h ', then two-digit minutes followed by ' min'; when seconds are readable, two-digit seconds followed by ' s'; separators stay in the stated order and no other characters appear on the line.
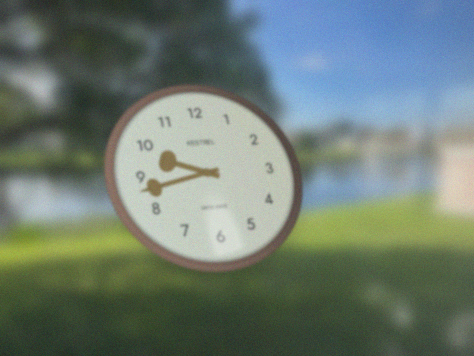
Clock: 9 h 43 min
